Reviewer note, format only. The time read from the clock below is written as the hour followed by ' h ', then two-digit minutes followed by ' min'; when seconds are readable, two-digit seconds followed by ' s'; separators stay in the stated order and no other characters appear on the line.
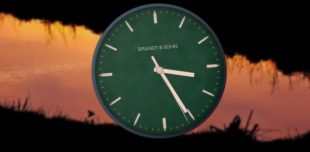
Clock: 3 h 25 min 26 s
